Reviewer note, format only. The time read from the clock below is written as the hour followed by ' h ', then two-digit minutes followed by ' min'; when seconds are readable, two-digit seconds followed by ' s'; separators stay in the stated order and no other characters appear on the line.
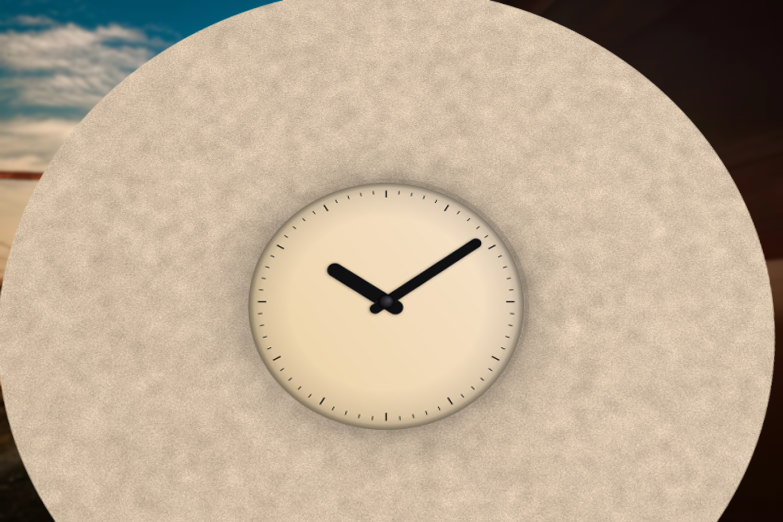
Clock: 10 h 09 min
